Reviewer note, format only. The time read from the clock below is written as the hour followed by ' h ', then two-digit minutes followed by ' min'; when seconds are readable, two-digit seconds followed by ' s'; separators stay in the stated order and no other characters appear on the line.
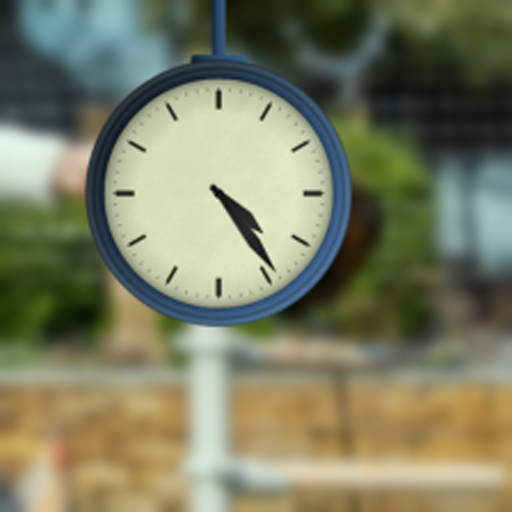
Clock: 4 h 24 min
